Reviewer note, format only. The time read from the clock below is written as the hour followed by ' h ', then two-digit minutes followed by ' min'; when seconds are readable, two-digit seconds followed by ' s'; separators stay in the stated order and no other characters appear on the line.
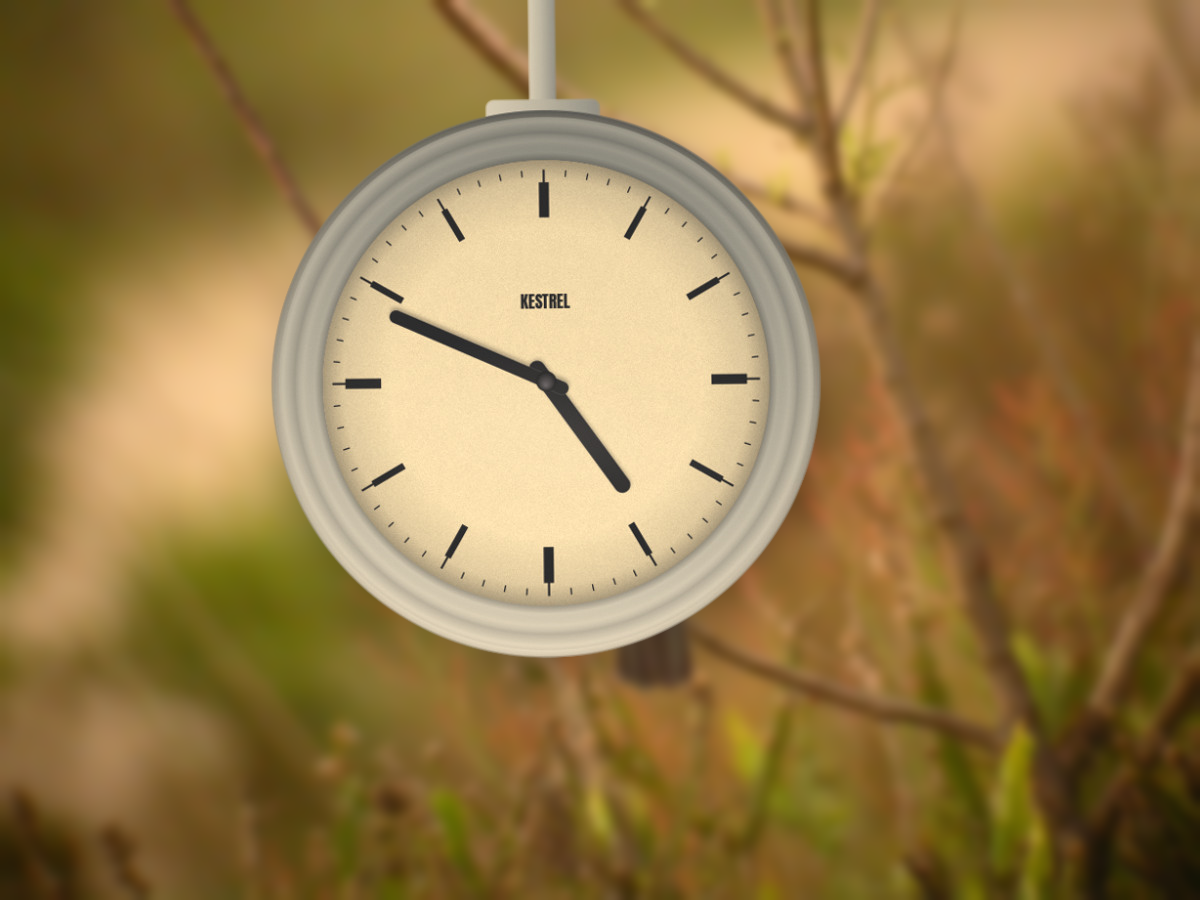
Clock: 4 h 49 min
